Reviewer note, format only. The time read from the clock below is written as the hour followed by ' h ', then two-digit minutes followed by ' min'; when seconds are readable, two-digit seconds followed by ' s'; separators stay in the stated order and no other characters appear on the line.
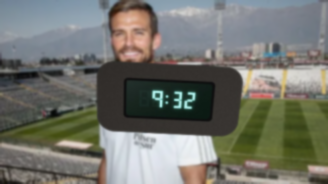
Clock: 9 h 32 min
